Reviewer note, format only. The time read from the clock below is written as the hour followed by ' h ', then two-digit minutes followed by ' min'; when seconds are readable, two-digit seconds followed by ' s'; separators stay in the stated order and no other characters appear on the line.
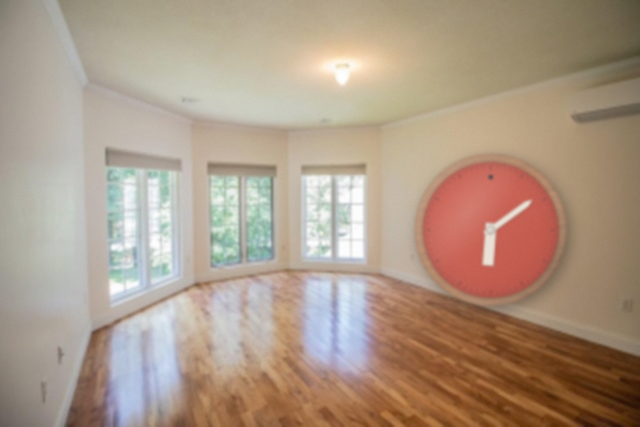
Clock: 6 h 09 min
